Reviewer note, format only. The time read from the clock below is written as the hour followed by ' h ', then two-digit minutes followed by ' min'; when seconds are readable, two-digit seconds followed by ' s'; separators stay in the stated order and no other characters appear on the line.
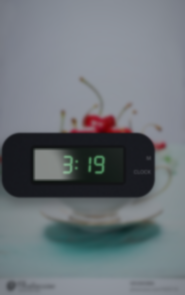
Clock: 3 h 19 min
